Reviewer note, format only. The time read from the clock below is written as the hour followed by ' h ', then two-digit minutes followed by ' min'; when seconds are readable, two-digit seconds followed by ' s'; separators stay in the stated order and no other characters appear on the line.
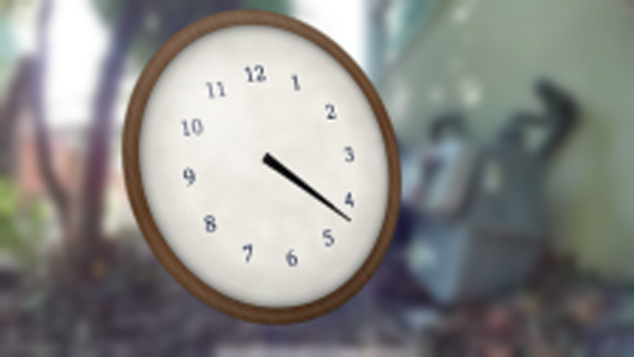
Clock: 4 h 22 min
